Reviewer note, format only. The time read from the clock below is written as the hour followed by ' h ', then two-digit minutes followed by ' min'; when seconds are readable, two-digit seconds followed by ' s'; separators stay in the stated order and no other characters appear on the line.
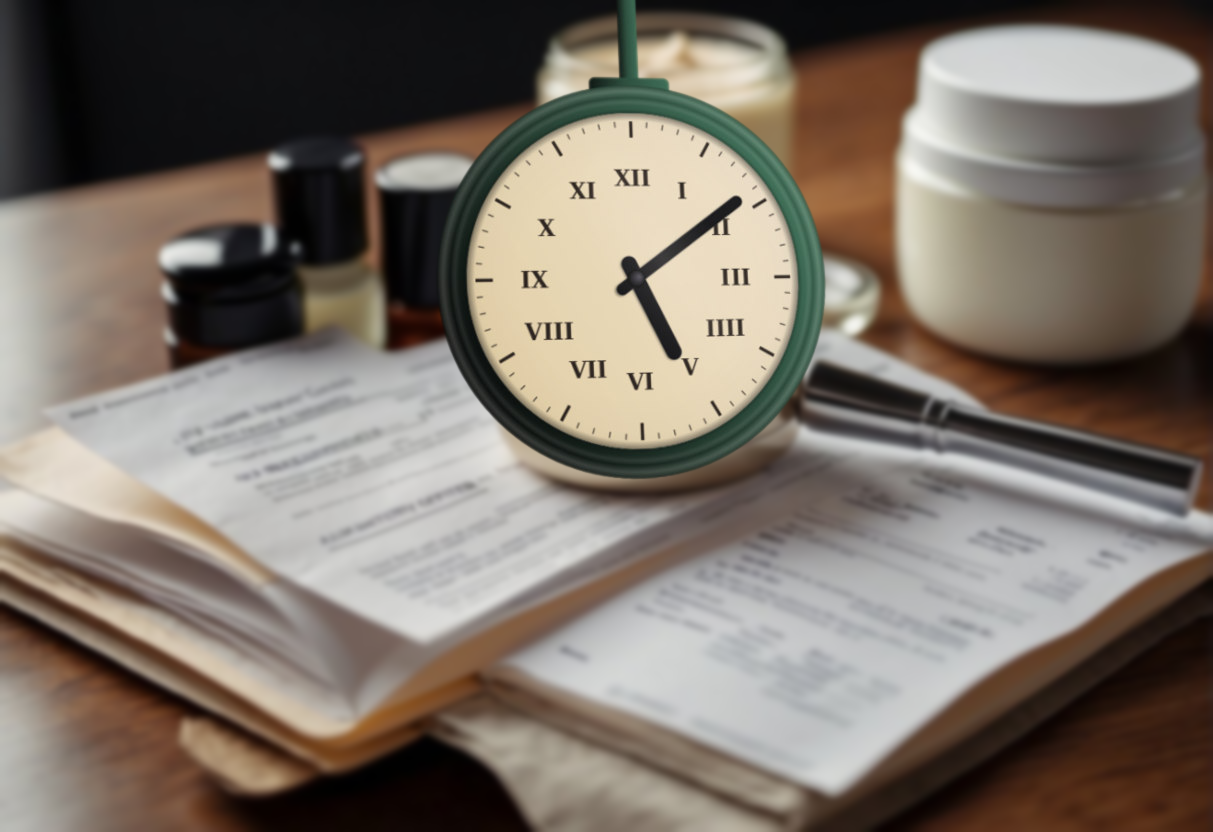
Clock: 5 h 09 min
